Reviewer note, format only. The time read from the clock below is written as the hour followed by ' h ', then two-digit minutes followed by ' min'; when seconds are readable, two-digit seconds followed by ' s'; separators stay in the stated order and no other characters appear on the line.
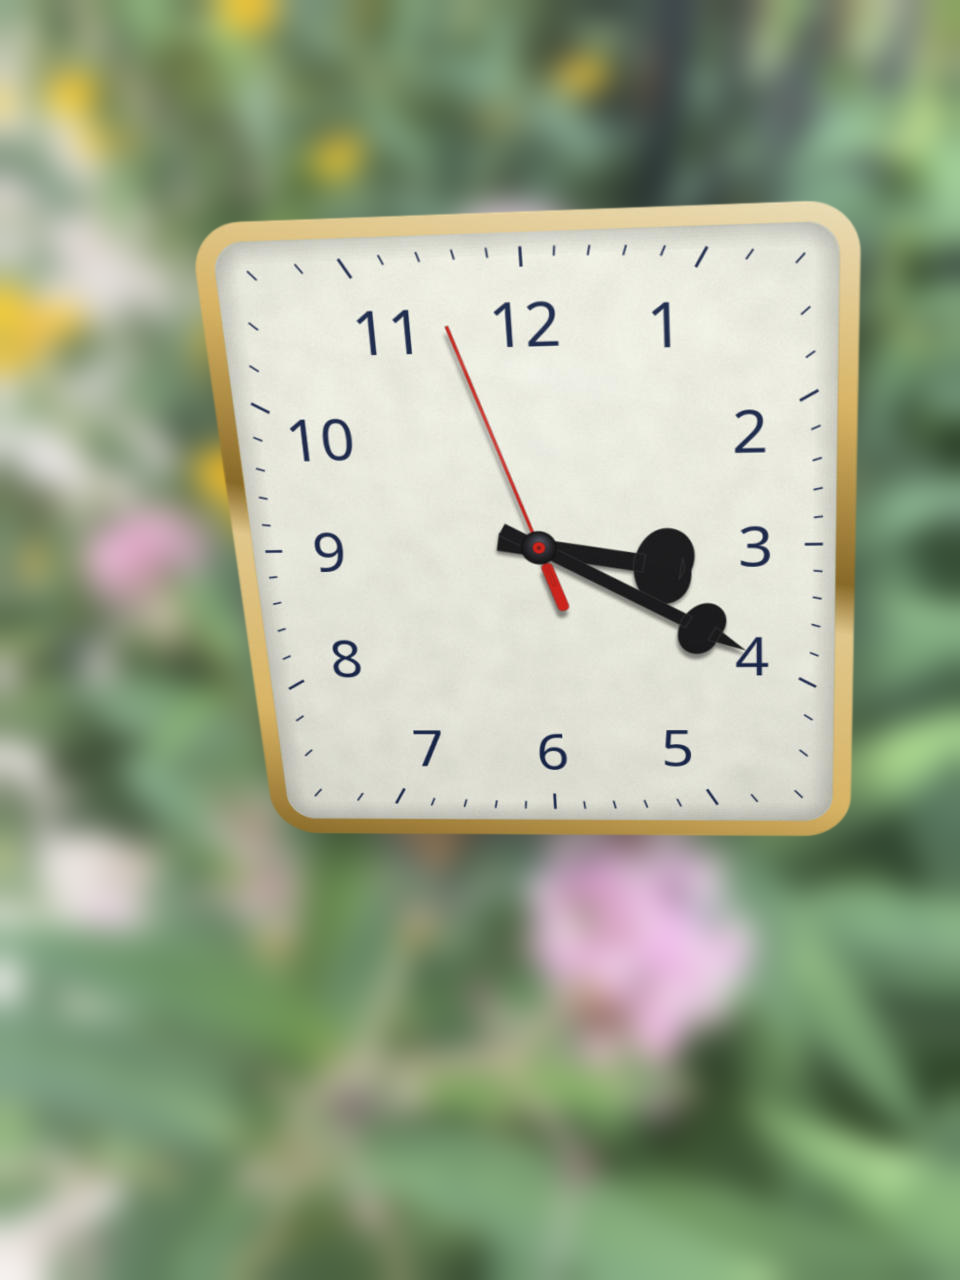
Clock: 3 h 19 min 57 s
